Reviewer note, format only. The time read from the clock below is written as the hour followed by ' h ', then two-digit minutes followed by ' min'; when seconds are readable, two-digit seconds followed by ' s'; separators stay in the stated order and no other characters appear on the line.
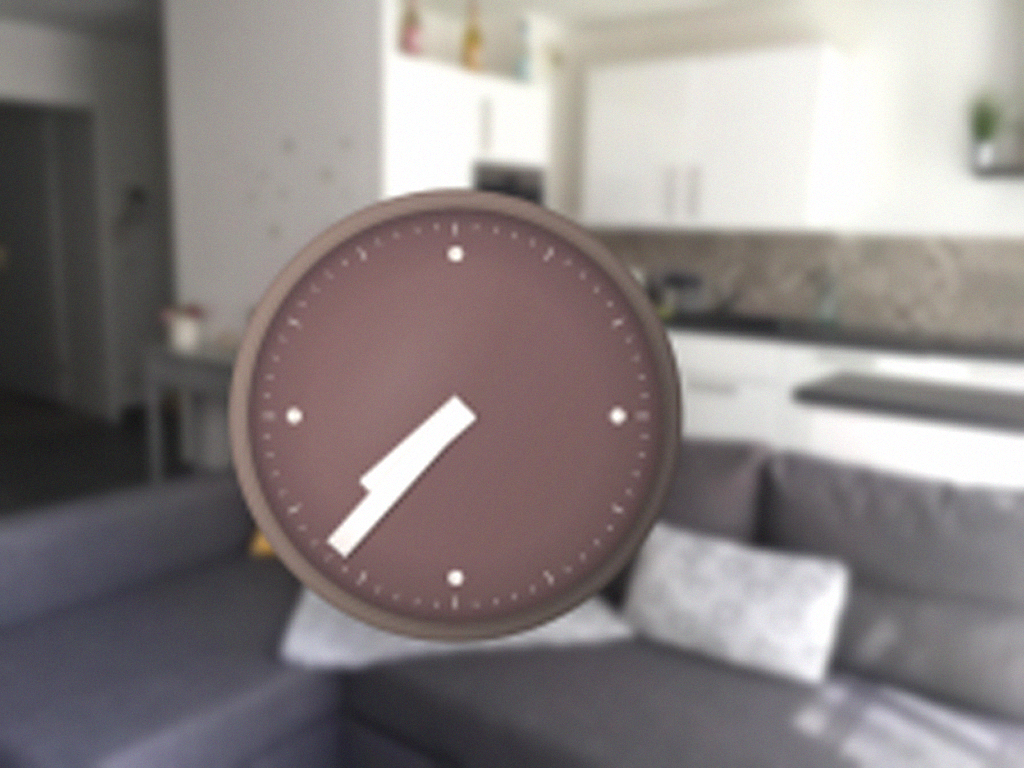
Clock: 7 h 37 min
